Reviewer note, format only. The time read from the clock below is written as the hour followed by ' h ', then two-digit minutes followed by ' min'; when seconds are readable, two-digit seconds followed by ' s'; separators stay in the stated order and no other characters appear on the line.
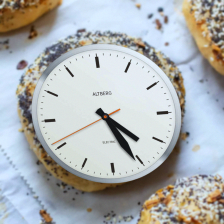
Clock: 4 h 25 min 41 s
